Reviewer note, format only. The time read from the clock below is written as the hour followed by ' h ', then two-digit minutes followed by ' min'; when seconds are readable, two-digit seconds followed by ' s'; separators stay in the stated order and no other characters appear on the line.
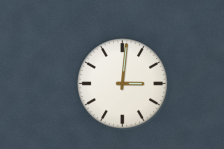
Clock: 3 h 01 min
